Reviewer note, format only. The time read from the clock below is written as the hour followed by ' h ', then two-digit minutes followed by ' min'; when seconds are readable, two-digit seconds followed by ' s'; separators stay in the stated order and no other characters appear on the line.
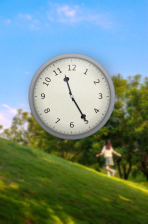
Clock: 11 h 25 min
